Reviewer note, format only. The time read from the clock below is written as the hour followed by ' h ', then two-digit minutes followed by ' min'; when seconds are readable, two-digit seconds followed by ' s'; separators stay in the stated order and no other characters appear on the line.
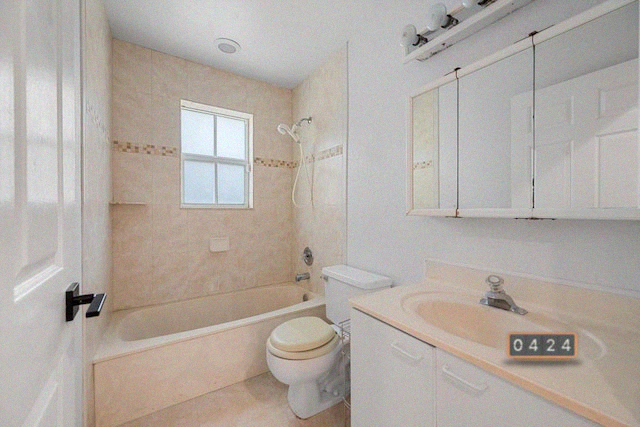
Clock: 4 h 24 min
